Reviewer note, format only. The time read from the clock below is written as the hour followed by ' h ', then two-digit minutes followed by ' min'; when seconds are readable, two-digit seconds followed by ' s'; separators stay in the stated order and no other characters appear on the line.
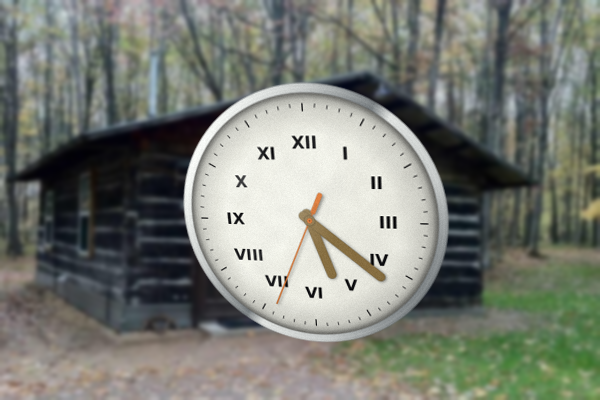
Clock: 5 h 21 min 34 s
